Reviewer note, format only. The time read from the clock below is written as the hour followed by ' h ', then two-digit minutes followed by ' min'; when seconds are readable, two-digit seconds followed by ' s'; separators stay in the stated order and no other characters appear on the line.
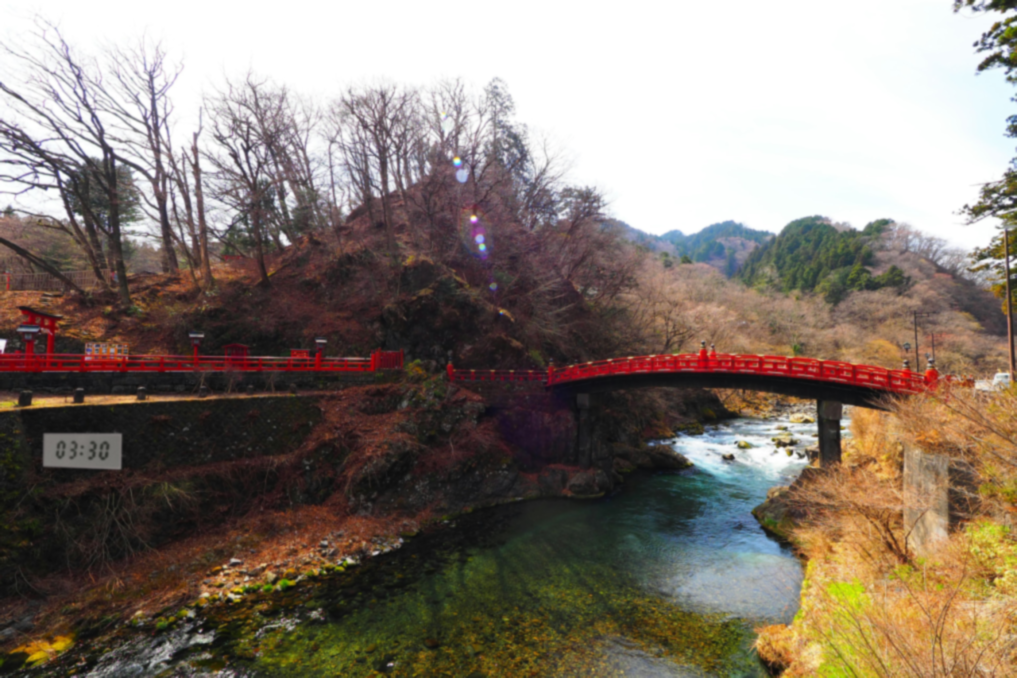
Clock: 3 h 30 min
